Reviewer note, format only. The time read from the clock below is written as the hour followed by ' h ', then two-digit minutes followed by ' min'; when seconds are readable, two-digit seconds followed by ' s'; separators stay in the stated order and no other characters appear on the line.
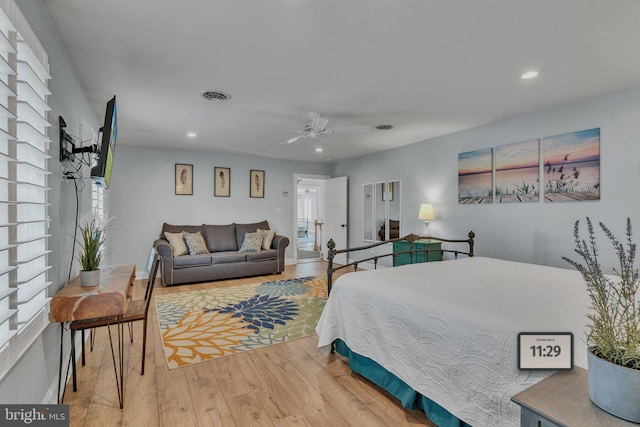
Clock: 11 h 29 min
